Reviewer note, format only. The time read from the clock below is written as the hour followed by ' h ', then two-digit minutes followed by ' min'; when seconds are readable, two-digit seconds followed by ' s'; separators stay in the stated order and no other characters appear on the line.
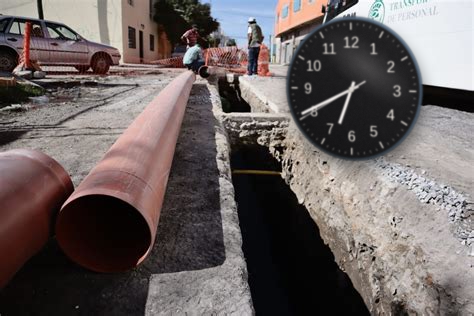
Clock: 6 h 40 min 40 s
